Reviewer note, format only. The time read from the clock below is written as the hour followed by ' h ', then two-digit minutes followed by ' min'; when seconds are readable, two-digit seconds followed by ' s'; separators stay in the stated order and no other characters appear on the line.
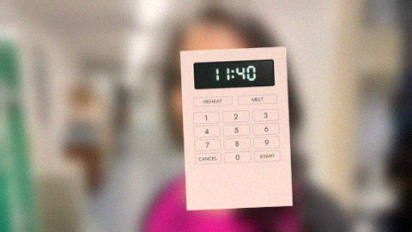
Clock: 11 h 40 min
